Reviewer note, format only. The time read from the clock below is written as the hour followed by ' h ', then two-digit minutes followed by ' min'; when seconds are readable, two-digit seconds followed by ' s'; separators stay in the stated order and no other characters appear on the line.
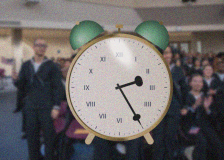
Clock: 2 h 25 min
